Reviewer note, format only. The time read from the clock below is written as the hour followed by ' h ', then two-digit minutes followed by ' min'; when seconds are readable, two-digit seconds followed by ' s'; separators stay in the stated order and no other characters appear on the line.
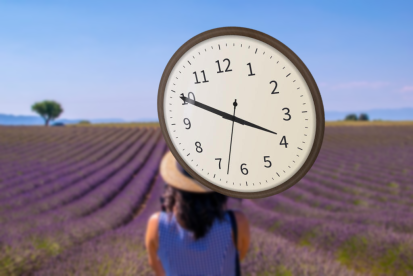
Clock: 3 h 49 min 33 s
